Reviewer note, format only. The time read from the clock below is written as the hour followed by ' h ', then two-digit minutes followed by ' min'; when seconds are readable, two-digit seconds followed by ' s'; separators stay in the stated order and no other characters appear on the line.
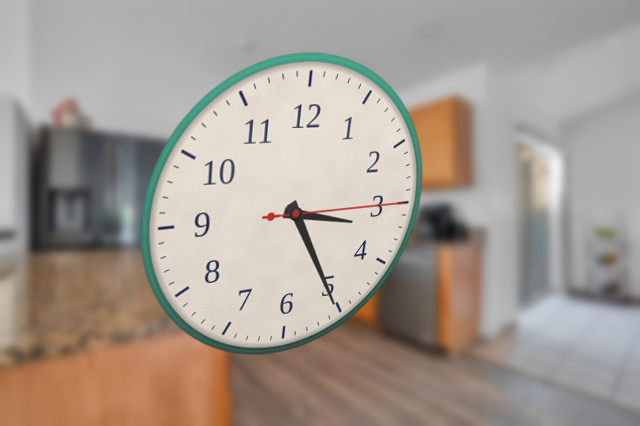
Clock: 3 h 25 min 15 s
